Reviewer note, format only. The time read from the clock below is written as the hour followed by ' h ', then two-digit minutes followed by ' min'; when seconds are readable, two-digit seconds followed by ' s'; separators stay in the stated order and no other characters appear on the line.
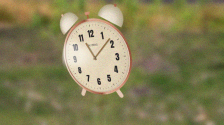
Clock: 11 h 08 min
